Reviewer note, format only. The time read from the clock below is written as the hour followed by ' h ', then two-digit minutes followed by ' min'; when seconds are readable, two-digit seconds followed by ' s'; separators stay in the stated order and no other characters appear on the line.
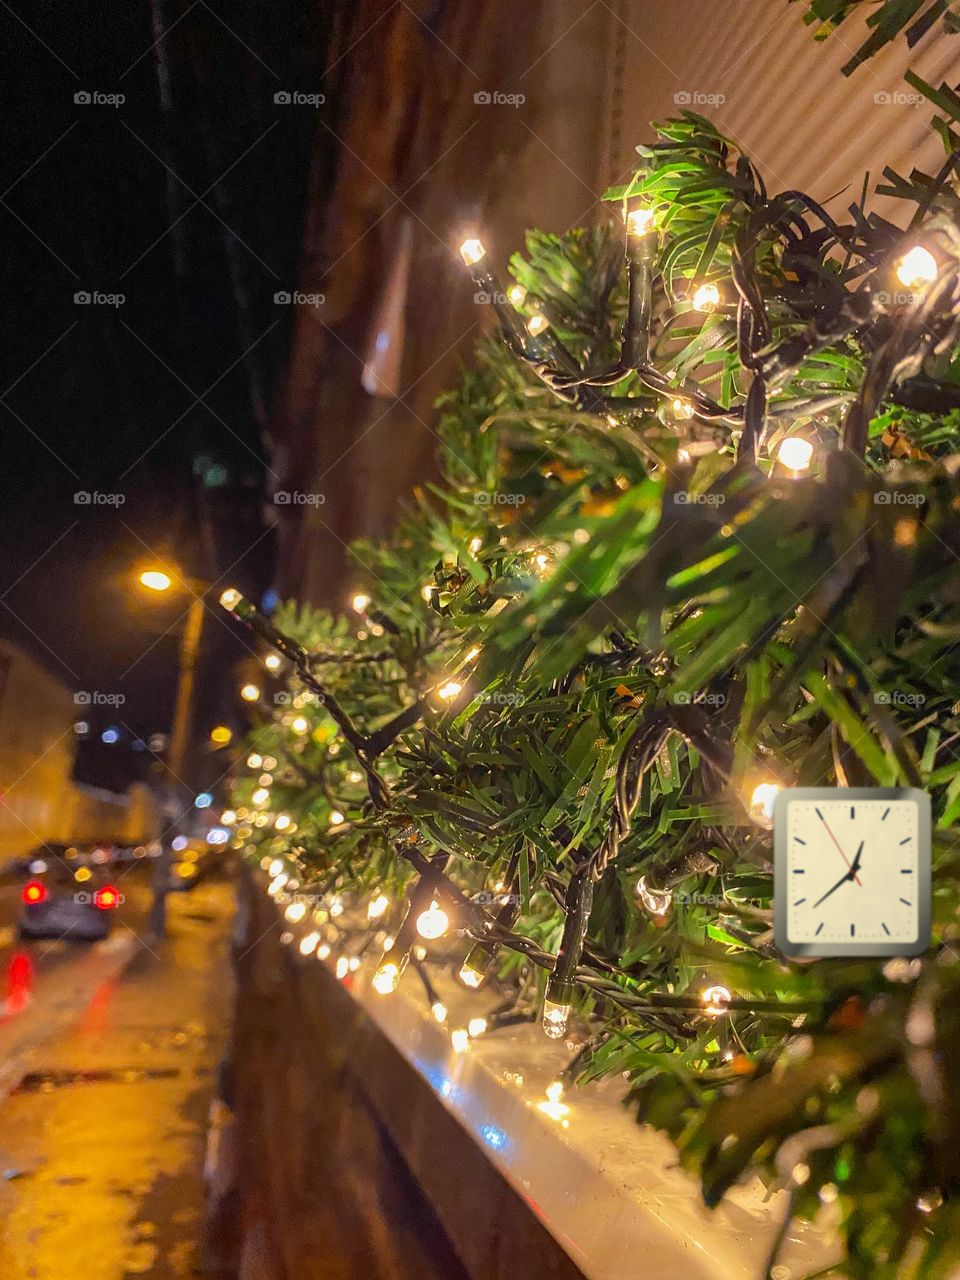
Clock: 12 h 37 min 55 s
